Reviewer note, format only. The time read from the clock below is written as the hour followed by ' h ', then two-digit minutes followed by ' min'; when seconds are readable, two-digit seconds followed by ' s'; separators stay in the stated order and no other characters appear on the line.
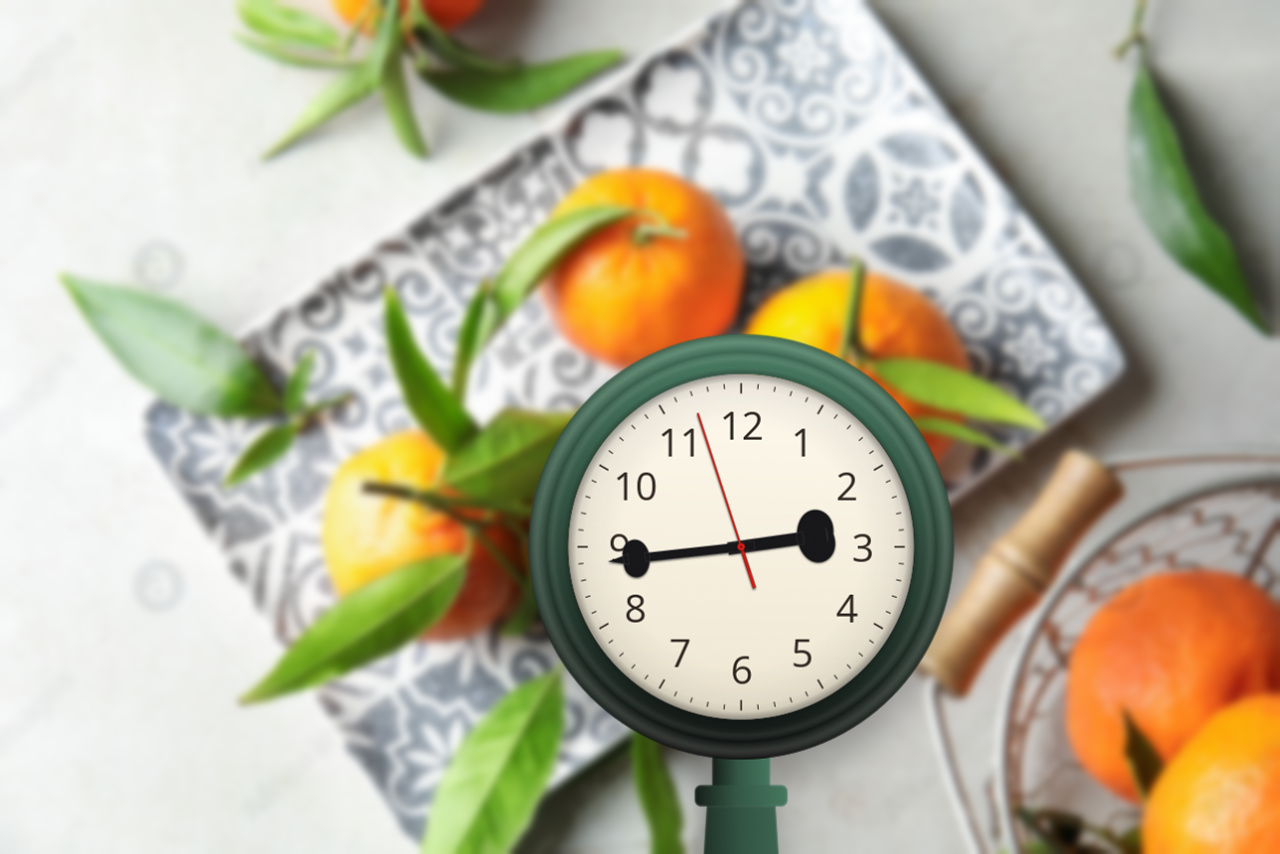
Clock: 2 h 43 min 57 s
